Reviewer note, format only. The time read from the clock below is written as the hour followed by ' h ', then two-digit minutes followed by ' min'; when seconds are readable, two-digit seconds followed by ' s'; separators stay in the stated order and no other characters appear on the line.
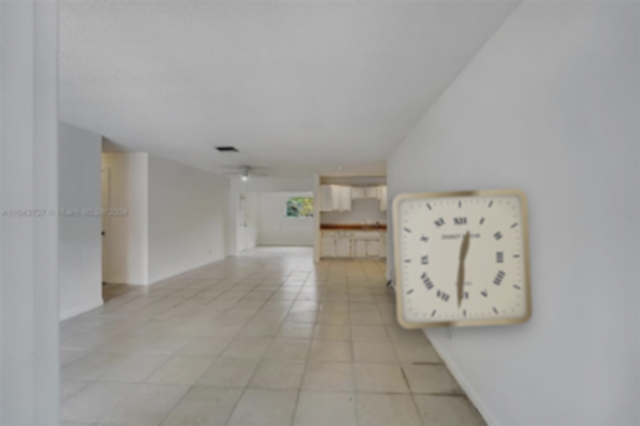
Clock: 12 h 31 min
